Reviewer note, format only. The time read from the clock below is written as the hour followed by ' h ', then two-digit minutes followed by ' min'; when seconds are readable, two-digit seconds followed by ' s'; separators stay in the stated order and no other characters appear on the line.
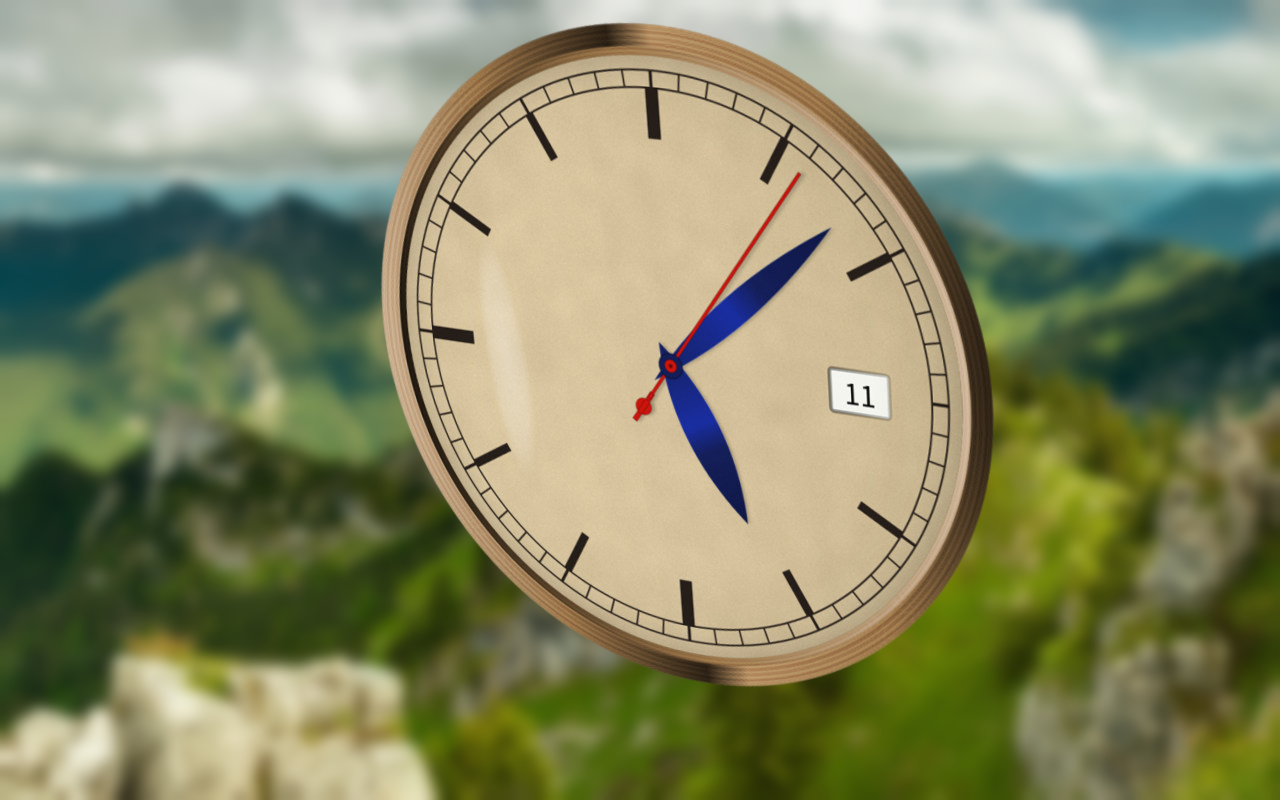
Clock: 5 h 08 min 06 s
